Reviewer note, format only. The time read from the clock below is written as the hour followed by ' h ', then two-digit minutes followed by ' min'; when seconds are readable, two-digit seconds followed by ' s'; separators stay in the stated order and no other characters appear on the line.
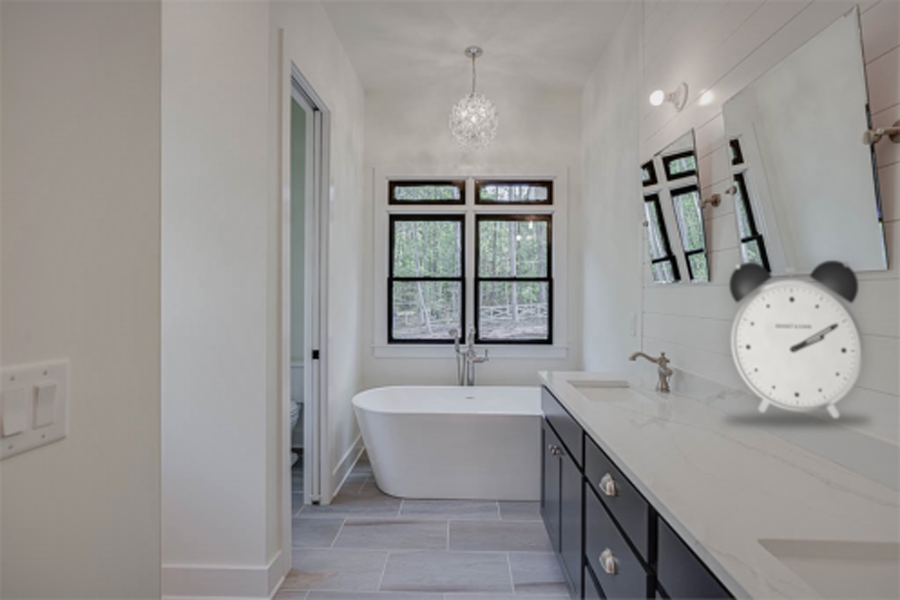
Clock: 2 h 10 min
